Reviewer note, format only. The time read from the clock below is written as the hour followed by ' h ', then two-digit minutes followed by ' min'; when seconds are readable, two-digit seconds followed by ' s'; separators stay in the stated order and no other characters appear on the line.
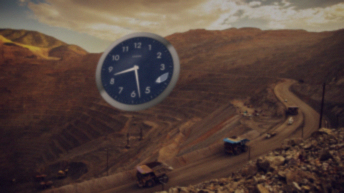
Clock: 8 h 28 min
